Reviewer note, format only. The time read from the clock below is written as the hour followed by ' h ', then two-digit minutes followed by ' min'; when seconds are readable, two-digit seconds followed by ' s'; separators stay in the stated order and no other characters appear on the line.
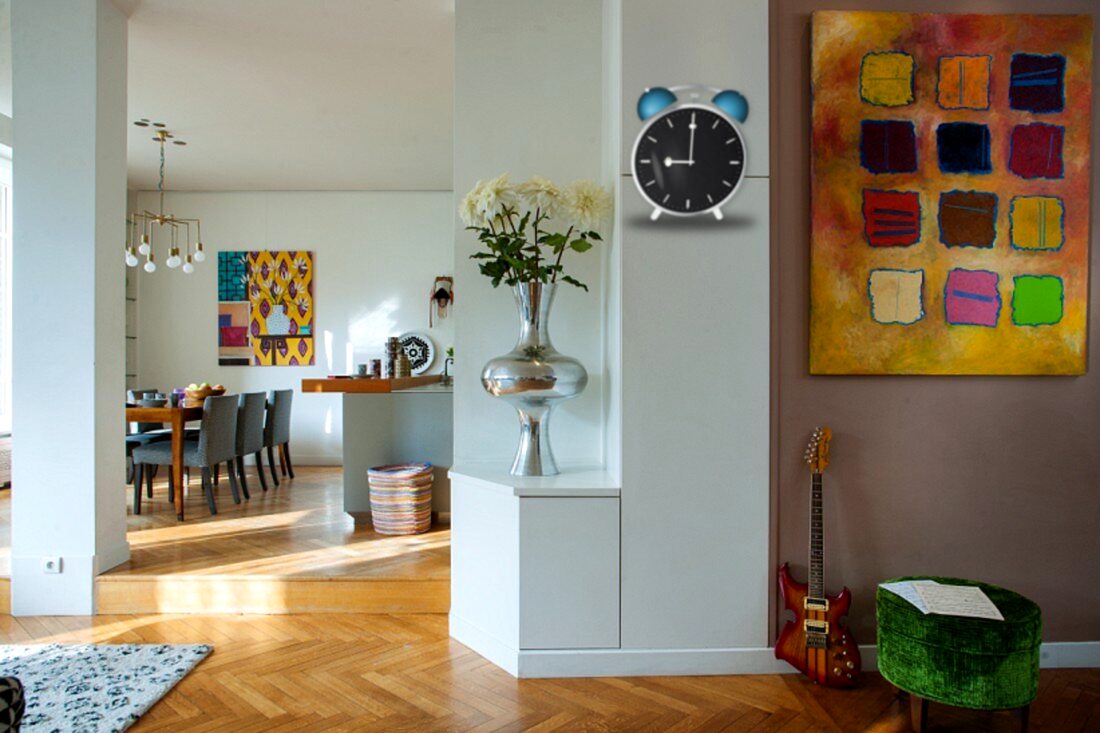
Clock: 9 h 00 min
